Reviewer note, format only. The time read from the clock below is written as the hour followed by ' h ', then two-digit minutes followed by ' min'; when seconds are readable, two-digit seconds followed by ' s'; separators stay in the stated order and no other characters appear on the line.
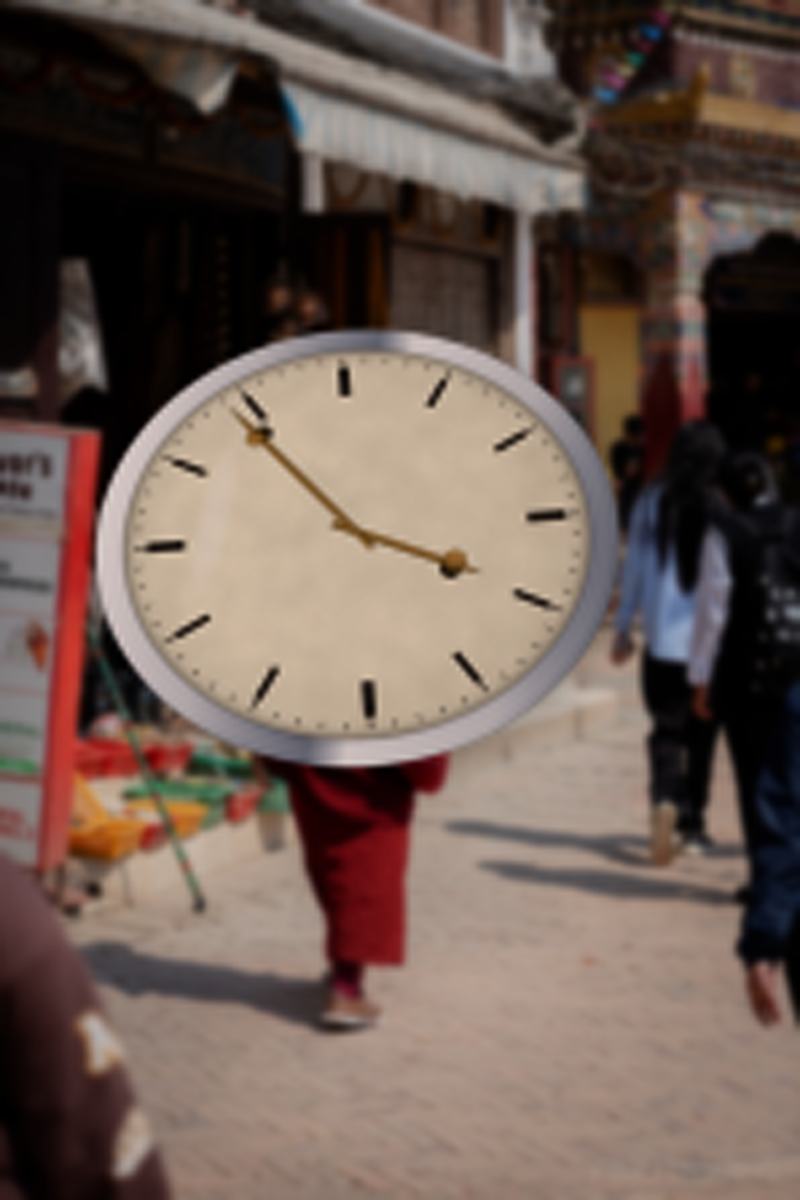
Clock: 3 h 54 min
